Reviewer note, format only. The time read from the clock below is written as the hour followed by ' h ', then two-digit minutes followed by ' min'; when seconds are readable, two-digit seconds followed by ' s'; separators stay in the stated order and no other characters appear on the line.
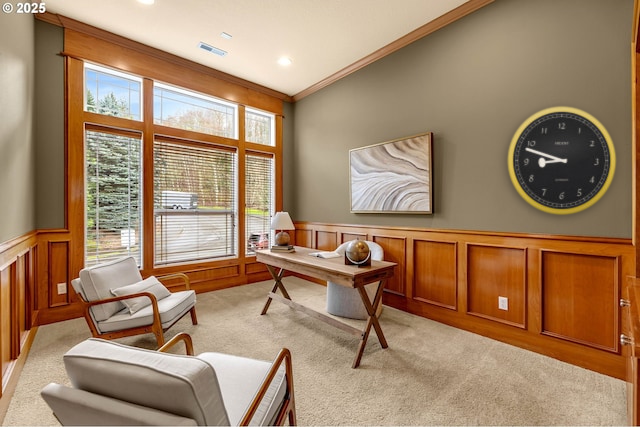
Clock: 8 h 48 min
